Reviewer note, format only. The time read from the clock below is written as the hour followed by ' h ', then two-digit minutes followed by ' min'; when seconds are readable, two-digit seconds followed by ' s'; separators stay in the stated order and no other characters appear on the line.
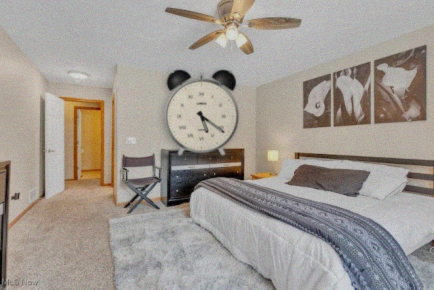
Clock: 5 h 21 min
